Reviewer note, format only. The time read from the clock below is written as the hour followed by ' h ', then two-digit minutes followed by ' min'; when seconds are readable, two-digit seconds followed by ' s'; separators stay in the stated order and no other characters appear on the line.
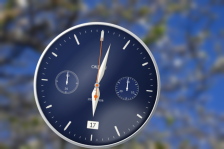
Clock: 6 h 02 min
